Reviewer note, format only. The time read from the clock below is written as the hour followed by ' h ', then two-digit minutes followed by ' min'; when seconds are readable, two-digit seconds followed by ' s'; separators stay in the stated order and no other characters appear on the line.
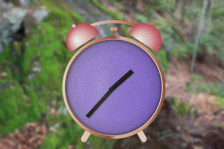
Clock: 1 h 37 min
